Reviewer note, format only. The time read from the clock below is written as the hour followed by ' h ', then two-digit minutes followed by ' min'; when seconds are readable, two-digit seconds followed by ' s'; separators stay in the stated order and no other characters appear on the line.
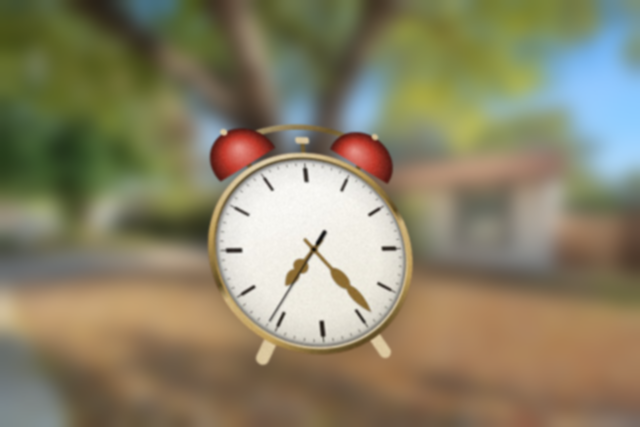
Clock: 7 h 23 min 36 s
